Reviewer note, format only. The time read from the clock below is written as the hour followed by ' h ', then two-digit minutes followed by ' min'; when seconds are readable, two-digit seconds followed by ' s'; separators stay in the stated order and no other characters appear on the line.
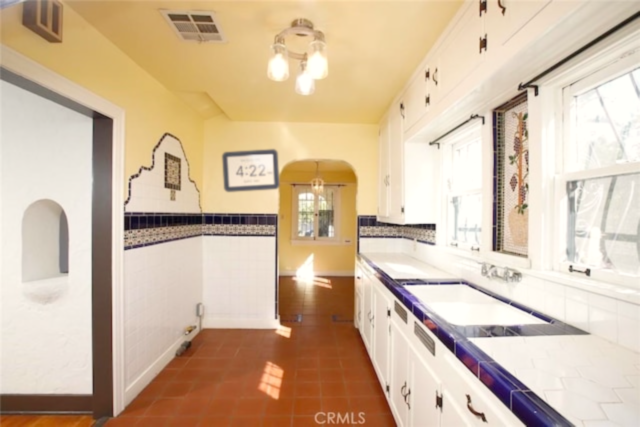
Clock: 4 h 22 min
